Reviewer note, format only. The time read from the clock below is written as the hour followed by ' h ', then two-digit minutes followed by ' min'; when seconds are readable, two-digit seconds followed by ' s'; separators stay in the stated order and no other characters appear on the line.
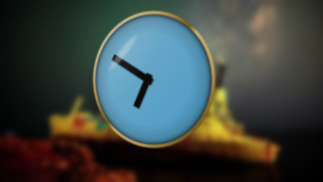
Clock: 6 h 50 min
